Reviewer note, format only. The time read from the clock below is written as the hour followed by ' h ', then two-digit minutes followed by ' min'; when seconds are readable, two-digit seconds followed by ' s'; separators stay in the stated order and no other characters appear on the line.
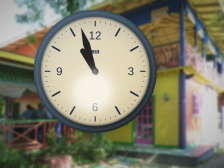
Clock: 10 h 57 min
